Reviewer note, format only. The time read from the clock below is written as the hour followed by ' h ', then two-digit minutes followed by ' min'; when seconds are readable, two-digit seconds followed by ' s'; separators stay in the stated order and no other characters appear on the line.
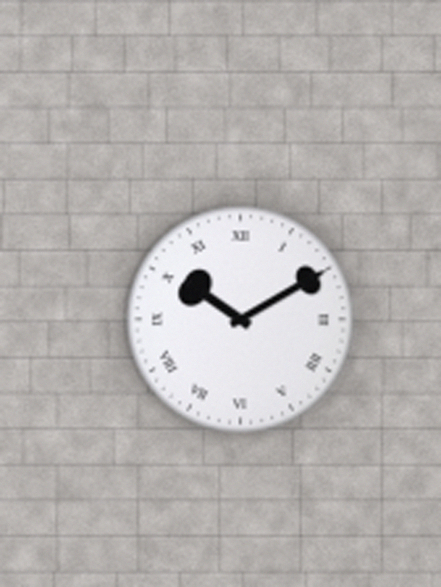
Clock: 10 h 10 min
